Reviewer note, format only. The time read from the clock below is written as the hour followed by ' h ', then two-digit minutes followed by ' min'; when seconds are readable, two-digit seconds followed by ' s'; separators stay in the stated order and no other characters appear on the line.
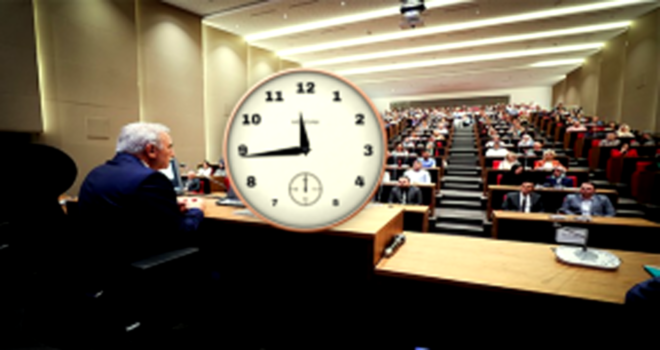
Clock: 11 h 44 min
